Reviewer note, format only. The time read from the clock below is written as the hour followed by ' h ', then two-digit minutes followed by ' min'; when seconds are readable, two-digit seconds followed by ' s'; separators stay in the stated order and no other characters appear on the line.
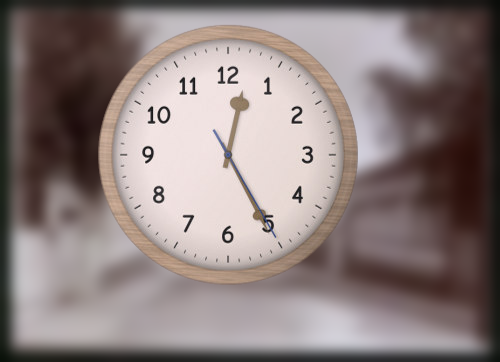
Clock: 12 h 25 min 25 s
